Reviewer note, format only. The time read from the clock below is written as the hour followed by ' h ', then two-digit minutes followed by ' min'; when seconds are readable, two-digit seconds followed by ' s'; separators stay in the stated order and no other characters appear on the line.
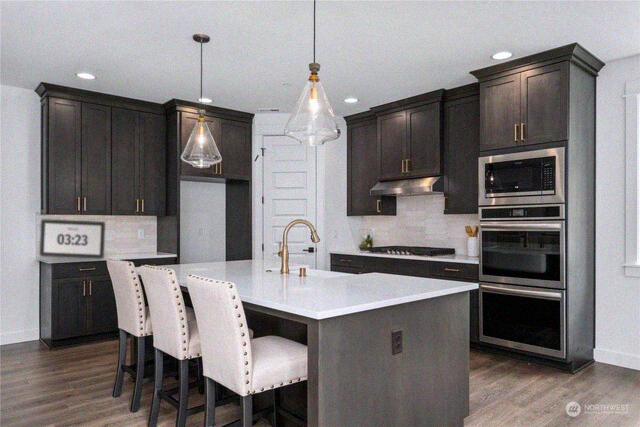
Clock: 3 h 23 min
